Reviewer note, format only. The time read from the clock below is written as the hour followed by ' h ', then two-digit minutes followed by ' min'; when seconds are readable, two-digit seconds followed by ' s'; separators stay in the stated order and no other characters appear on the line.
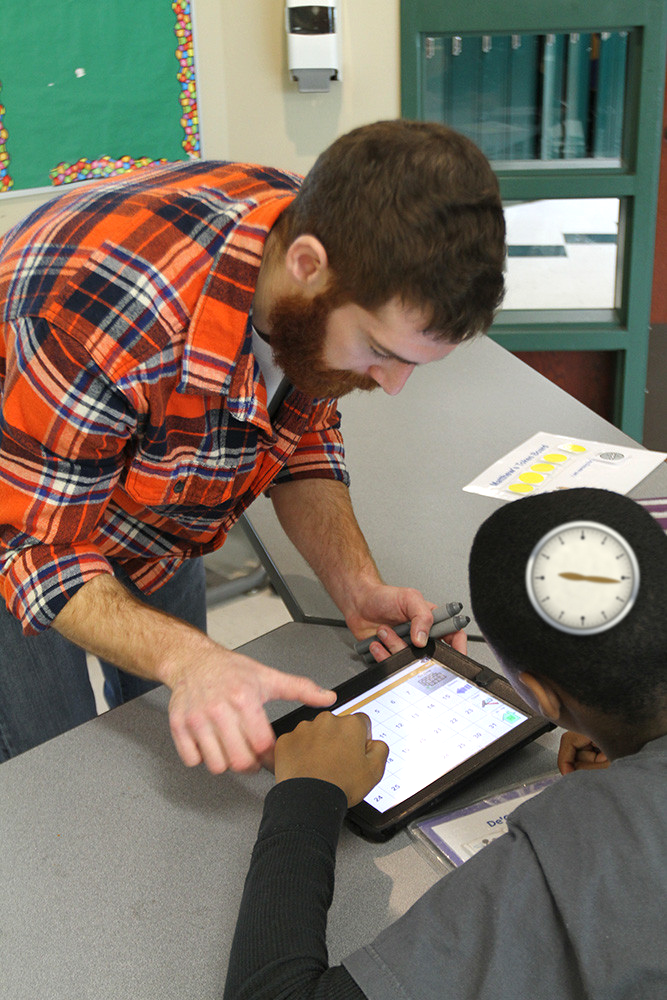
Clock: 9 h 16 min
